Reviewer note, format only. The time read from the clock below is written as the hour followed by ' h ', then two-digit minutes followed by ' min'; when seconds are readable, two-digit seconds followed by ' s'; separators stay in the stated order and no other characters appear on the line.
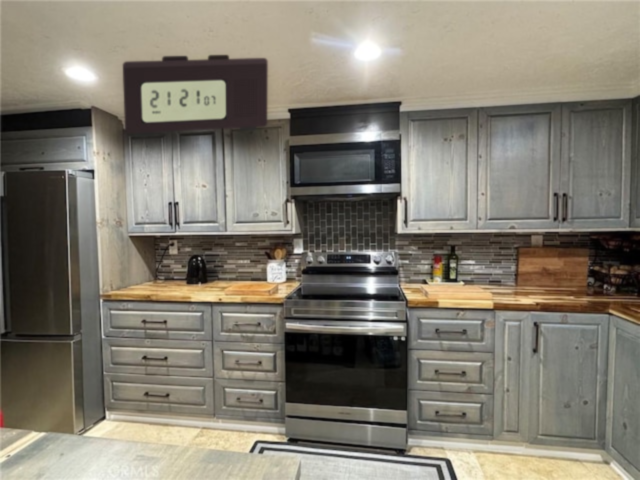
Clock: 21 h 21 min
